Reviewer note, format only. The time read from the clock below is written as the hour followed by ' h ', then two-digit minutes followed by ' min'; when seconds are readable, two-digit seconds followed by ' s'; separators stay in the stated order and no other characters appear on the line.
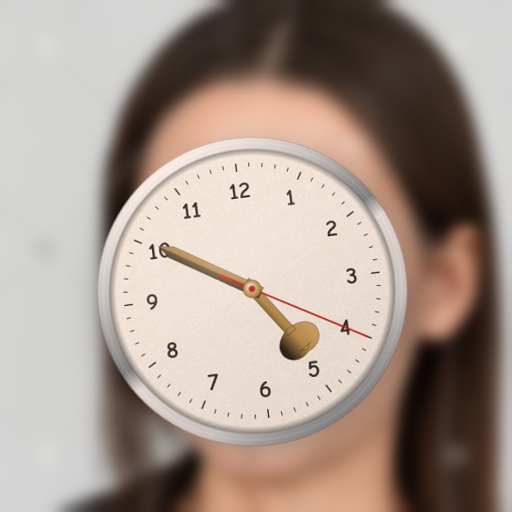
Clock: 4 h 50 min 20 s
